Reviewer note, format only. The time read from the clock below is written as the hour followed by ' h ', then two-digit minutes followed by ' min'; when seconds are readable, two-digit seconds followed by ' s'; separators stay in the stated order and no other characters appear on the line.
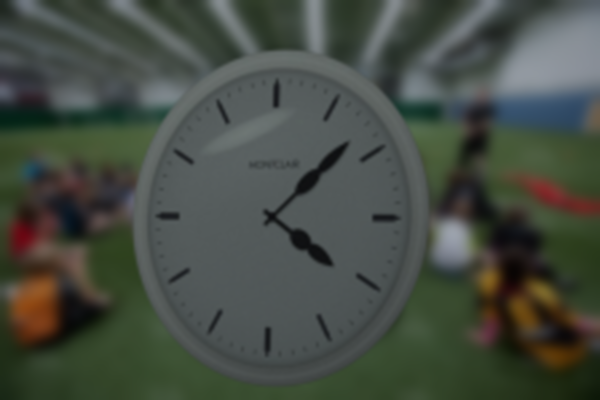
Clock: 4 h 08 min
